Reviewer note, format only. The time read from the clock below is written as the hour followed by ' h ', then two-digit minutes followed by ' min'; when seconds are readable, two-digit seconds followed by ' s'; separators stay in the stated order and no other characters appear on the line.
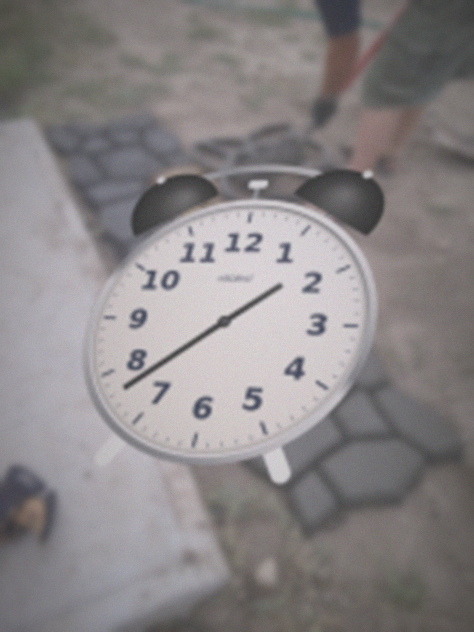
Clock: 1 h 38 min
